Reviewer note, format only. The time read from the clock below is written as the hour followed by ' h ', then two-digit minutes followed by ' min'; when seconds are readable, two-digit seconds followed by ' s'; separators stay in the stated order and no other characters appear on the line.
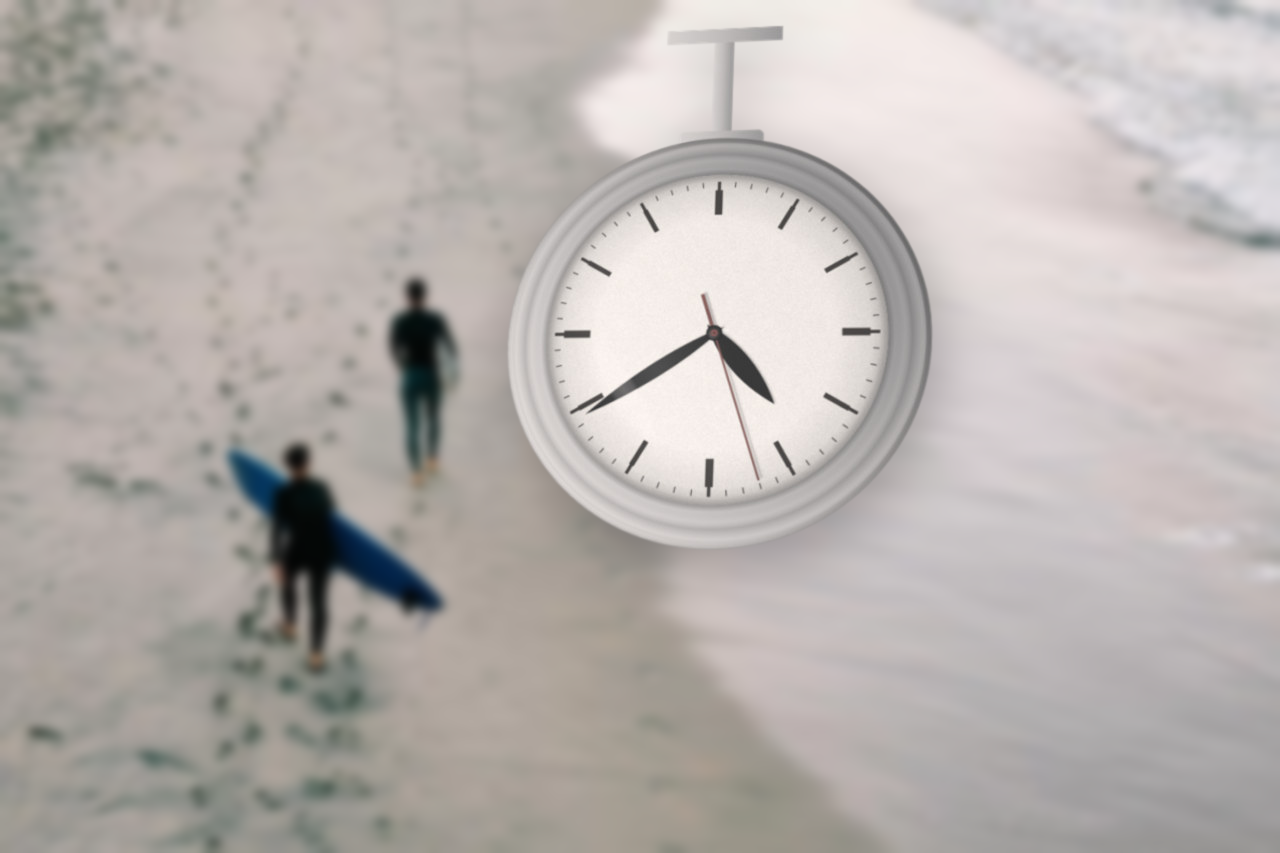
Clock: 4 h 39 min 27 s
